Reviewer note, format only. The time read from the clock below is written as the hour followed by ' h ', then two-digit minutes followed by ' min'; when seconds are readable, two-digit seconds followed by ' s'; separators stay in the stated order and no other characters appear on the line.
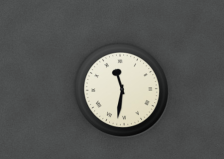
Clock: 11 h 32 min
